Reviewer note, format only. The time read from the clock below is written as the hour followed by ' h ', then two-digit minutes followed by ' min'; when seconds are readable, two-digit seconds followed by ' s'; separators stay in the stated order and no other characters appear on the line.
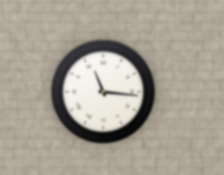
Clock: 11 h 16 min
